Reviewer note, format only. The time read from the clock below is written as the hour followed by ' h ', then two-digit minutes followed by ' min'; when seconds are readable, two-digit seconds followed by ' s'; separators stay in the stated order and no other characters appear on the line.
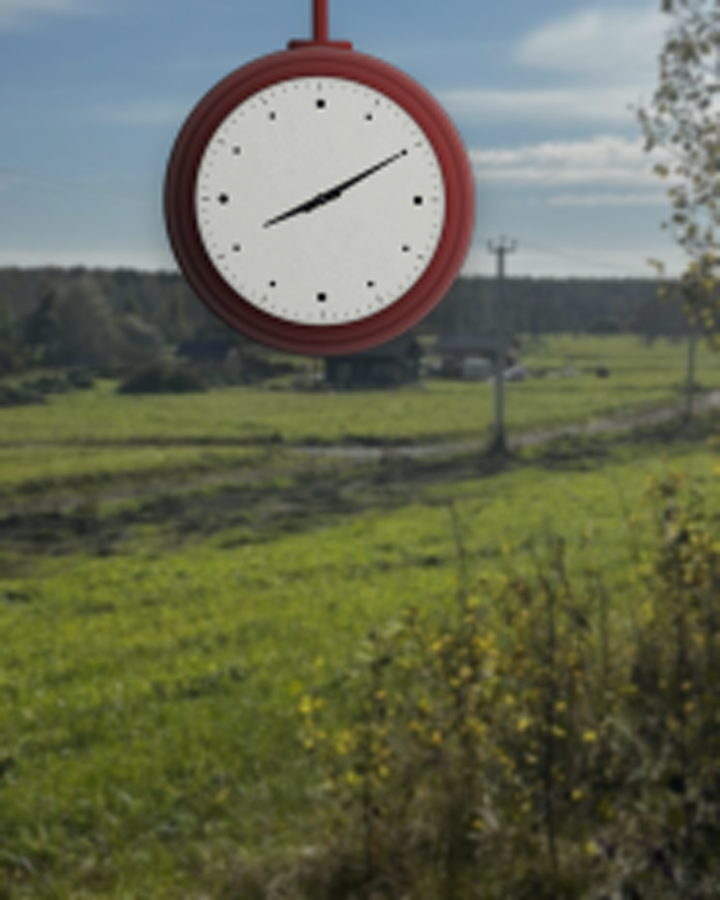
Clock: 8 h 10 min
